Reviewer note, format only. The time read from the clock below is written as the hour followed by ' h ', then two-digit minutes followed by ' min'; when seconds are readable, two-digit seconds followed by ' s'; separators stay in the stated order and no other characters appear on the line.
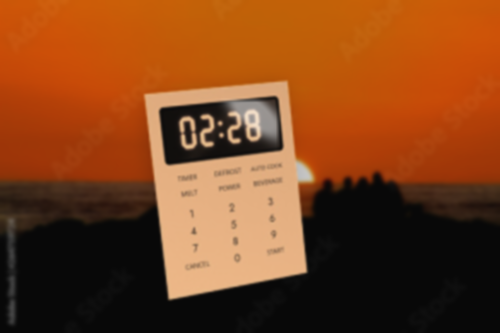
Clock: 2 h 28 min
